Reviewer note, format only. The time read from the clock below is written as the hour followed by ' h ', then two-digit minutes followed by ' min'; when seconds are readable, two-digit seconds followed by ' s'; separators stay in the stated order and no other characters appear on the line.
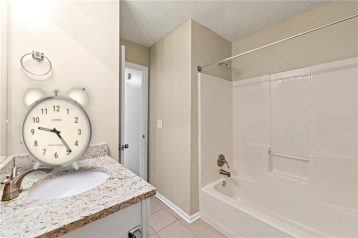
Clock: 9 h 24 min
